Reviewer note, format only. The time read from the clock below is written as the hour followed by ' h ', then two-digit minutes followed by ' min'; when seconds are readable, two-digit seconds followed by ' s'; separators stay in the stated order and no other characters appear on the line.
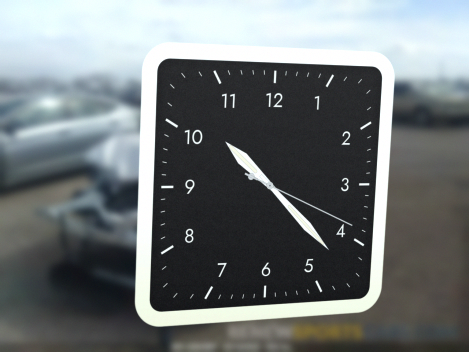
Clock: 10 h 22 min 19 s
